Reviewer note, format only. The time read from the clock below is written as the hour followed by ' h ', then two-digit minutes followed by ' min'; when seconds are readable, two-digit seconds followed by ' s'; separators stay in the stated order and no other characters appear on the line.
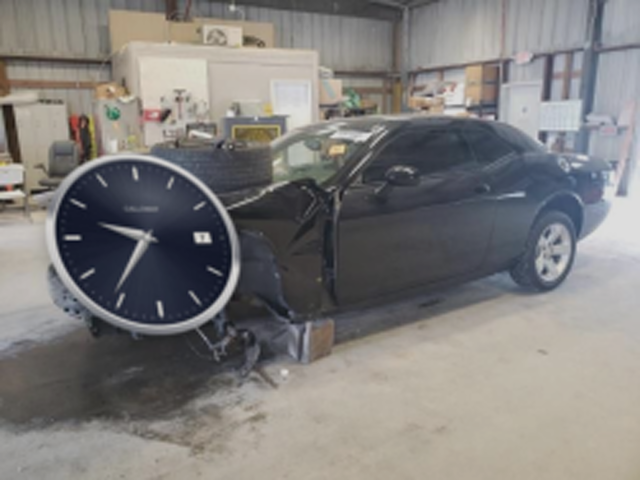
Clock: 9 h 36 min
